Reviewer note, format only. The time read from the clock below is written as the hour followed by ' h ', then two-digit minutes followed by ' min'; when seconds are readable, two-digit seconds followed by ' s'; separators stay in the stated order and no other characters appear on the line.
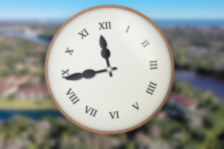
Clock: 11 h 44 min
